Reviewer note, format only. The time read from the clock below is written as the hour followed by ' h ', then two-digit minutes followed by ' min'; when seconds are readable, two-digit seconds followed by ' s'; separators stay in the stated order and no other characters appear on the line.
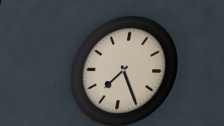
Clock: 7 h 25 min
